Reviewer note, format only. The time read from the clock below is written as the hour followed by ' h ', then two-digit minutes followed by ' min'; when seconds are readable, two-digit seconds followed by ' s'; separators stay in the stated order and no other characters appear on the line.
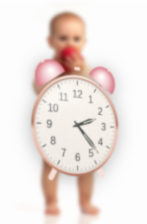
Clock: 2 h 23 min
